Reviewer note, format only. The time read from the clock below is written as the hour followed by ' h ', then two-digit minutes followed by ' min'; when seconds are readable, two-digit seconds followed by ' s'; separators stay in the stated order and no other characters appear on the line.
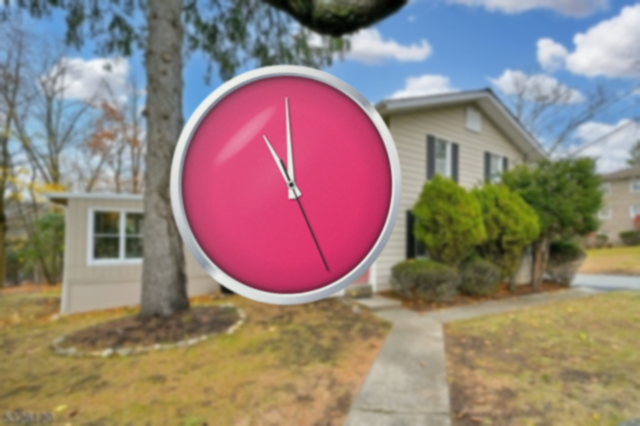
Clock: 10 h 59 min 26 s
